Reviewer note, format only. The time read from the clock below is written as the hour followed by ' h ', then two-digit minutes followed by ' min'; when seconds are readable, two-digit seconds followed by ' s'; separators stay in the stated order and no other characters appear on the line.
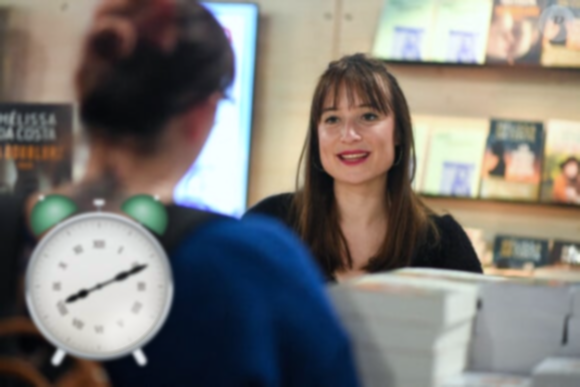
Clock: 8 h 11 min
